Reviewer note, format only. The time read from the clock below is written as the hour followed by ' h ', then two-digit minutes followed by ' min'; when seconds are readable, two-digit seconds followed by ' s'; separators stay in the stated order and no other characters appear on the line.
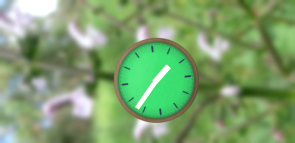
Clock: 1 h 37 min
